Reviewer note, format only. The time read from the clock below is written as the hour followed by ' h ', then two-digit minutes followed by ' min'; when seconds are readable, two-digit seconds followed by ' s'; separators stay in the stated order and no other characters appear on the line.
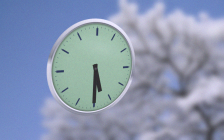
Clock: 5 h 30 min
